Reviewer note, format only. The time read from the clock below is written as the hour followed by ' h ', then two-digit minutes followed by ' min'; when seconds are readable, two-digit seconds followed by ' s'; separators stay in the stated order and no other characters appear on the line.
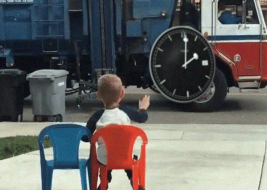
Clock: 2 h 01 min
